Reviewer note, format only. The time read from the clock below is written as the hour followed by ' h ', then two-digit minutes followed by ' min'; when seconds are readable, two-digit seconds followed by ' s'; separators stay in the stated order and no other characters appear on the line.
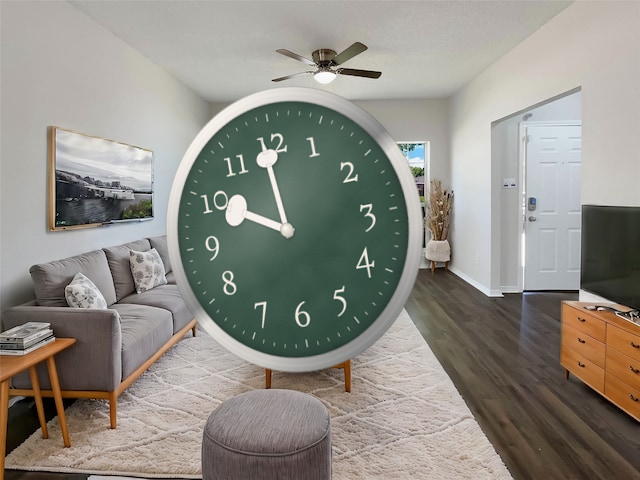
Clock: 9 h 59 min
